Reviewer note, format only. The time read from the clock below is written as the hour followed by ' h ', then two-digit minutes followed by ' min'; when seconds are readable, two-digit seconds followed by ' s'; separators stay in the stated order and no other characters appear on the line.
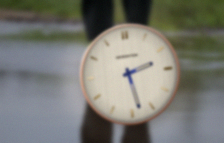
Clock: 2 h 28 min
